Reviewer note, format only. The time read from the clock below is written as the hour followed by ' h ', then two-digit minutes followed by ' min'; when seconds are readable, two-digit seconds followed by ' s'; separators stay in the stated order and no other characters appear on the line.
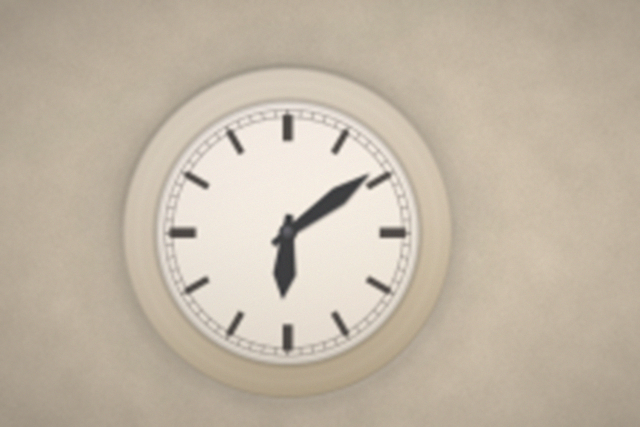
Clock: 6 h 09 min
